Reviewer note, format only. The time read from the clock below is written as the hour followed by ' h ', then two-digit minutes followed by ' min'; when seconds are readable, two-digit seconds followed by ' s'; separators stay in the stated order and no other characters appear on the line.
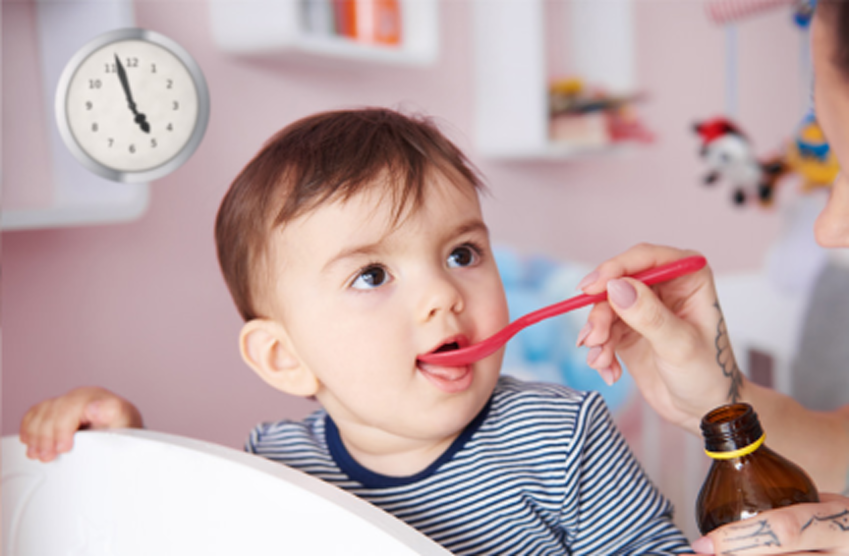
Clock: 4 h 57 min
